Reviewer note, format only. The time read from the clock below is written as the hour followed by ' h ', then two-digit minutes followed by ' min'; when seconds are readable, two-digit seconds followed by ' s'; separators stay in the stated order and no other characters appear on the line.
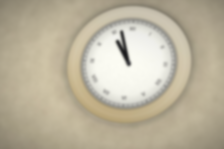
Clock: 10 h 57 min
